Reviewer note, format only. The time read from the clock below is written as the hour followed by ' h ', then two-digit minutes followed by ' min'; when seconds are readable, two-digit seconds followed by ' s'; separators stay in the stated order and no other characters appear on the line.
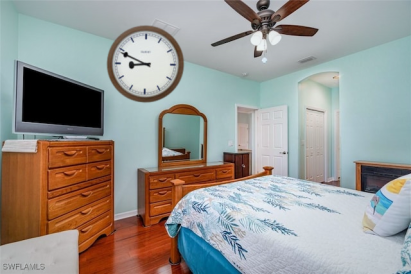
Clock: 8 h 49 min
